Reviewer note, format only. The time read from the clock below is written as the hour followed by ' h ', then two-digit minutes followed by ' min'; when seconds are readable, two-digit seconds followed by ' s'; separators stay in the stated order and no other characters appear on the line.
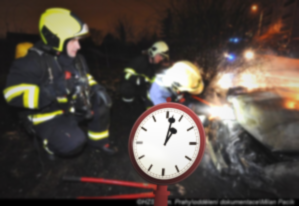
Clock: 1 h 02 min
